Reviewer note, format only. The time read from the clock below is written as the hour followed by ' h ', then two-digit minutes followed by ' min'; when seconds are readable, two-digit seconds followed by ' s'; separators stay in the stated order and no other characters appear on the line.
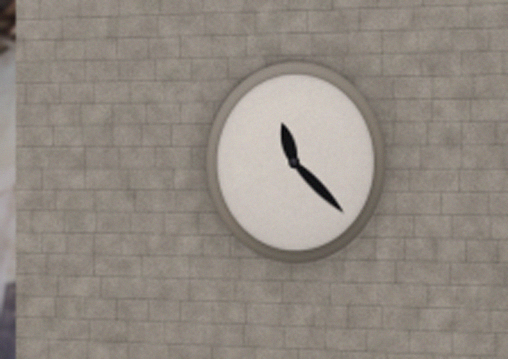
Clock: 11 h 22 min
